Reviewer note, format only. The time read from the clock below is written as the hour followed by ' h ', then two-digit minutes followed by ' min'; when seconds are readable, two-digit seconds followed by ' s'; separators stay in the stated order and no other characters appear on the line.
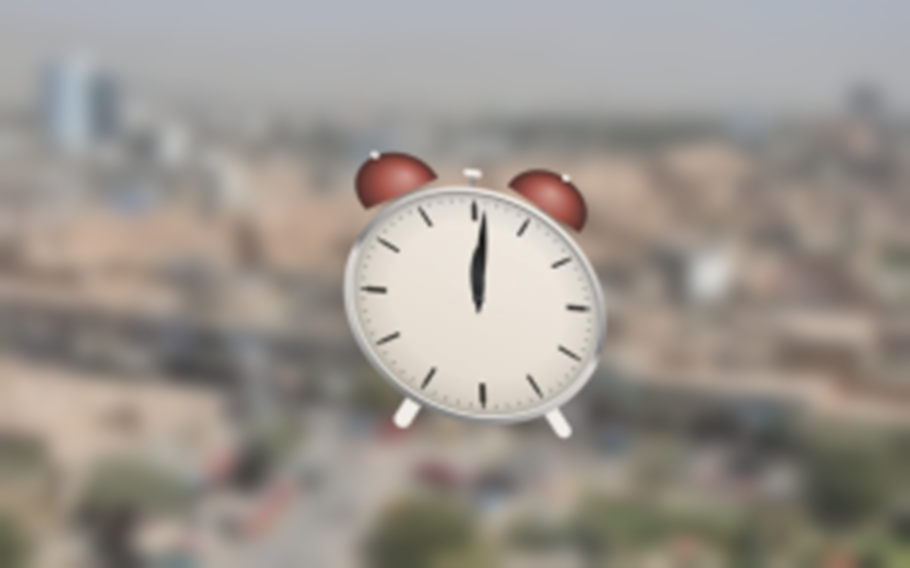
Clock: 12 h 01 min
